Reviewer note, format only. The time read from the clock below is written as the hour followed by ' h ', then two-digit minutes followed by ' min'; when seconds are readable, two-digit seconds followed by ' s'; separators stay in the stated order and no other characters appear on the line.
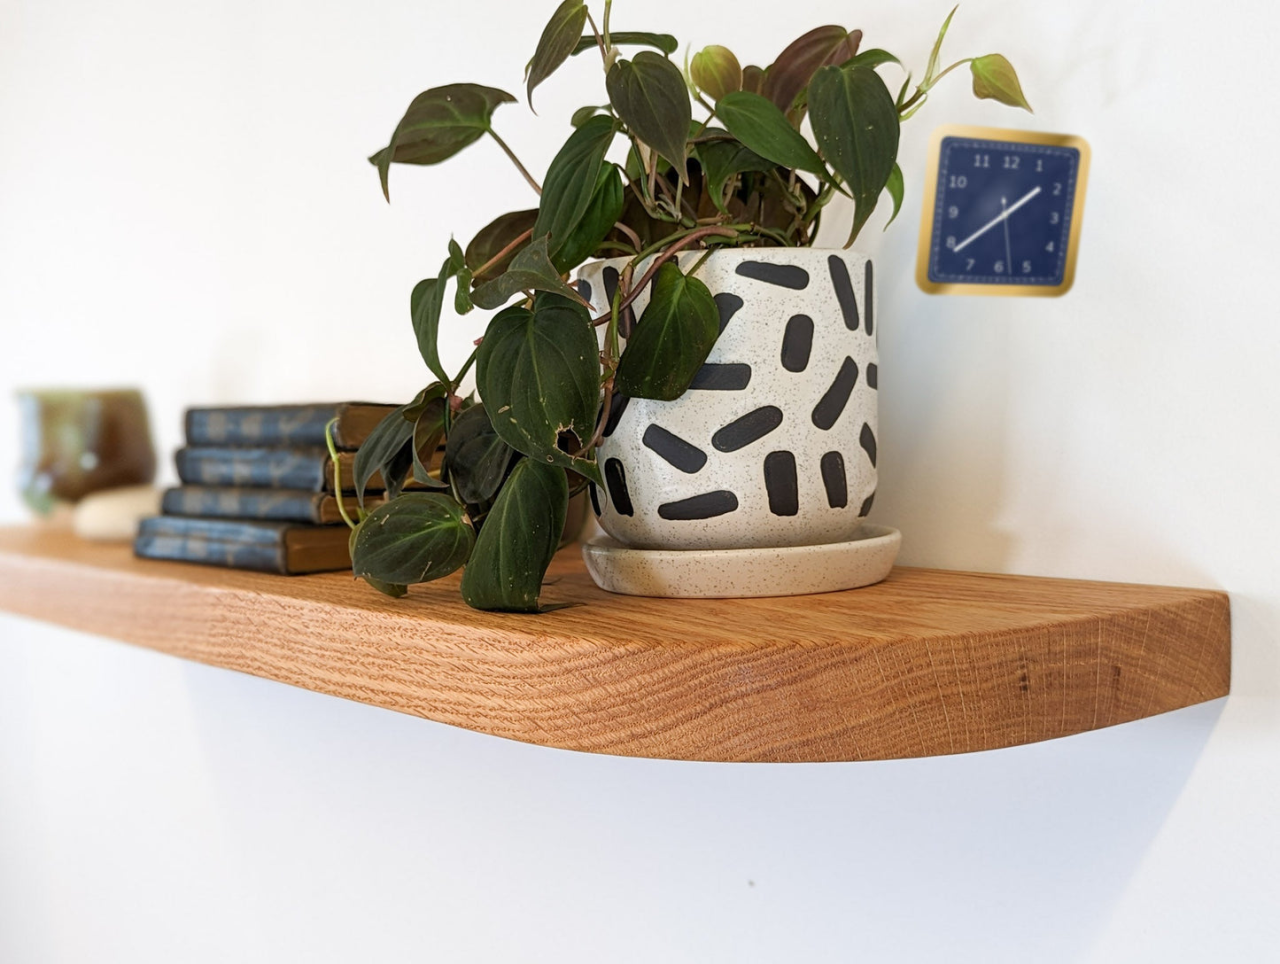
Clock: 1 h 38 min 28 s
